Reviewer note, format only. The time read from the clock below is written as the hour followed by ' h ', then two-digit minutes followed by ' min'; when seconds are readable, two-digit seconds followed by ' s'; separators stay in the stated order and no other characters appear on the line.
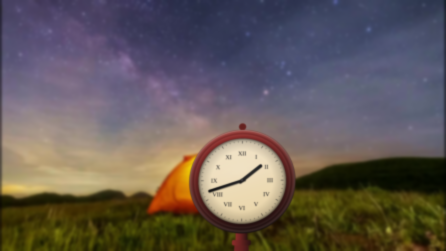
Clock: 1 h 42 min
